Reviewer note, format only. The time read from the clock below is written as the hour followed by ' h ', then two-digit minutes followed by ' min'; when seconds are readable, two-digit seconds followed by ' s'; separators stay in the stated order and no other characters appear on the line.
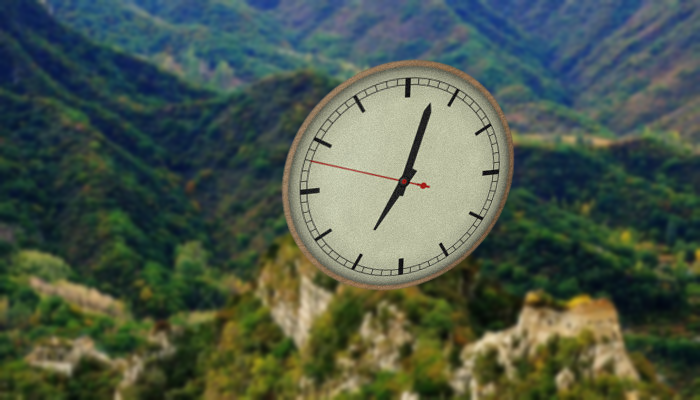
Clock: 7 h 02 min 48 s
